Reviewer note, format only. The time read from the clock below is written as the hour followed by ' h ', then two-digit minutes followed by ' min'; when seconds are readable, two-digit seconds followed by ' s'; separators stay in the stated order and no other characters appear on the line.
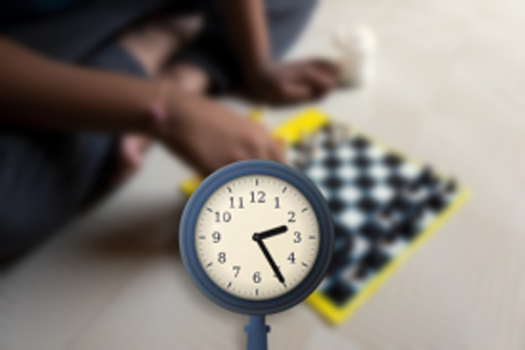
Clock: 2 h 25 min
